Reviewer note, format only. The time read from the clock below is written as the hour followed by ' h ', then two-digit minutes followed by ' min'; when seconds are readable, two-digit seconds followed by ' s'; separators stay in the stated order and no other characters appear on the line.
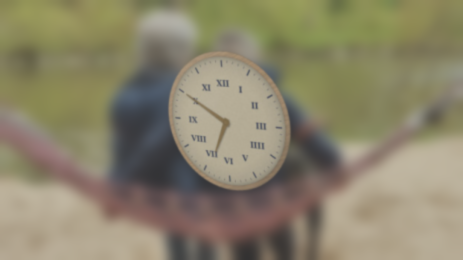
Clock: 6 h 50 min
